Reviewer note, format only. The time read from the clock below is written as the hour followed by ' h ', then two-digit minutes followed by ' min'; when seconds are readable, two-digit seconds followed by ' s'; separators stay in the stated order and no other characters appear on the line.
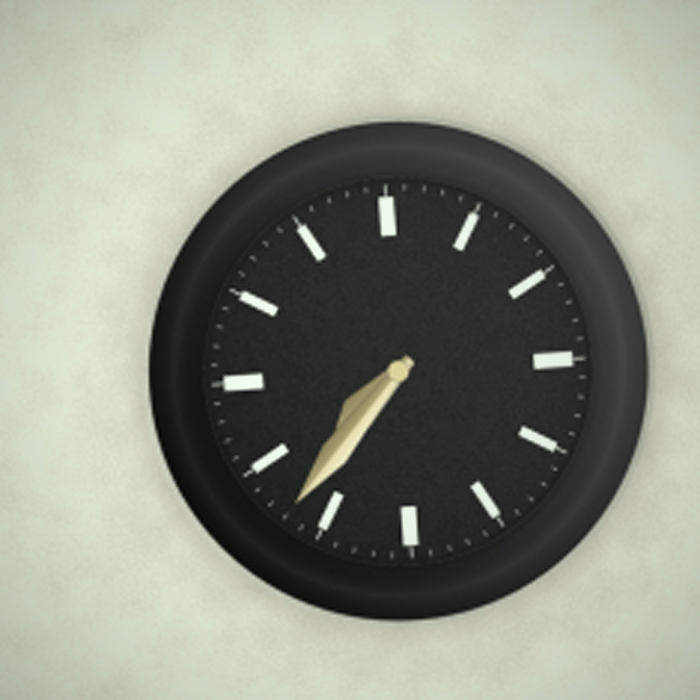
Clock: 7 h 37 min
